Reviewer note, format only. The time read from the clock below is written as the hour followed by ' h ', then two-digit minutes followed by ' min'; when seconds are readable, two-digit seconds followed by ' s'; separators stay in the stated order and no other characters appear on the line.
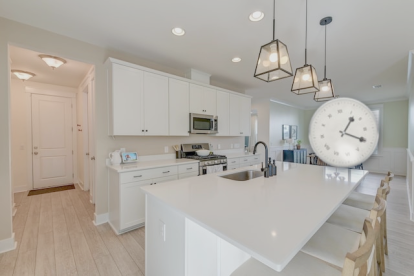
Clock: 1 h 20 min
